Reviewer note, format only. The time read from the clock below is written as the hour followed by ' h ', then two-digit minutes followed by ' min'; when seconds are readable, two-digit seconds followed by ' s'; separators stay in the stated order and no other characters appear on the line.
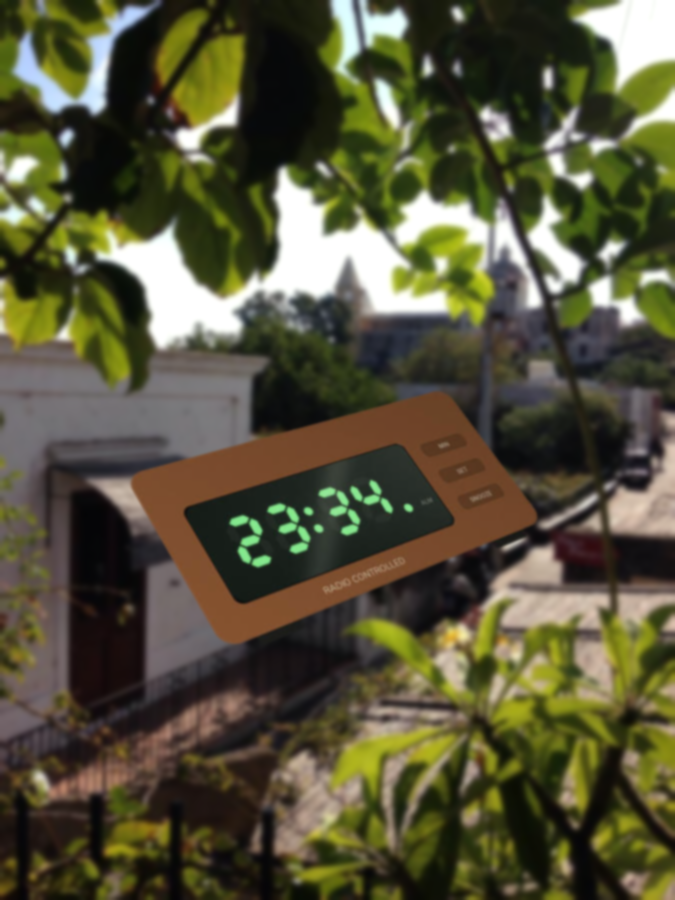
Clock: 23 h 34 min
